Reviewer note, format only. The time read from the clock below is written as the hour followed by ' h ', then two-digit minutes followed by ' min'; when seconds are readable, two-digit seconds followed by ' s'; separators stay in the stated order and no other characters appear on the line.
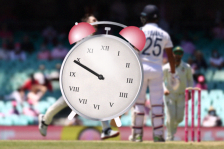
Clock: 9 h 49 min
